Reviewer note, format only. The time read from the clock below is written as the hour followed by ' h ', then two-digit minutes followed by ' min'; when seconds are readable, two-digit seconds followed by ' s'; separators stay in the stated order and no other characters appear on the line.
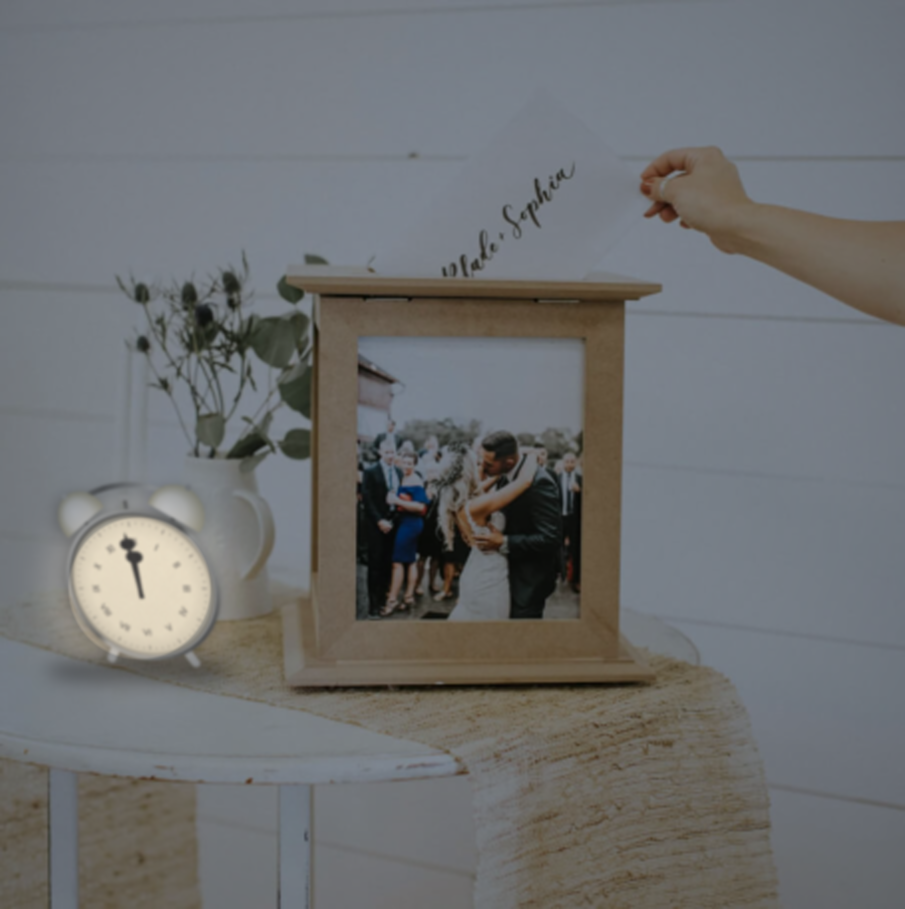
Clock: 11 h 59 min
